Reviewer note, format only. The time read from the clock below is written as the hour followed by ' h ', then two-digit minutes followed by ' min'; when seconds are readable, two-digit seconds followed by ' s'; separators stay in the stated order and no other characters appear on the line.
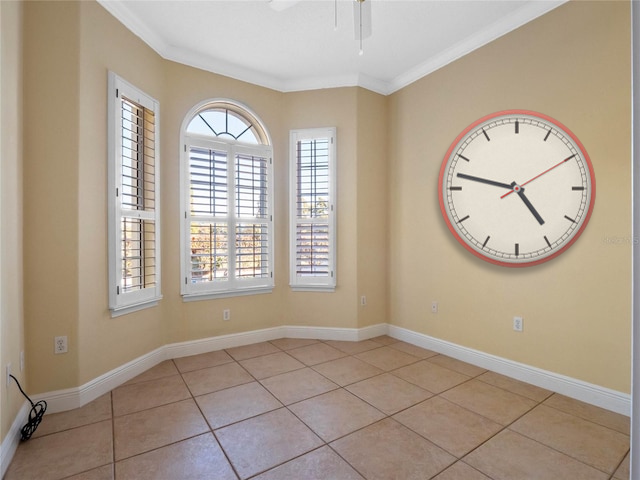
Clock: 4 h 47 min 10 s
